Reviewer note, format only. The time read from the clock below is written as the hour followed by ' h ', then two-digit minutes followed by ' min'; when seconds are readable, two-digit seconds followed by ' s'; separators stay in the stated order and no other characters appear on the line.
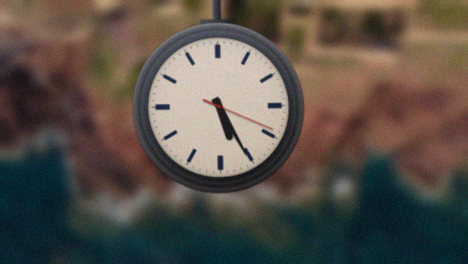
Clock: 5 h 25 min 19 s
